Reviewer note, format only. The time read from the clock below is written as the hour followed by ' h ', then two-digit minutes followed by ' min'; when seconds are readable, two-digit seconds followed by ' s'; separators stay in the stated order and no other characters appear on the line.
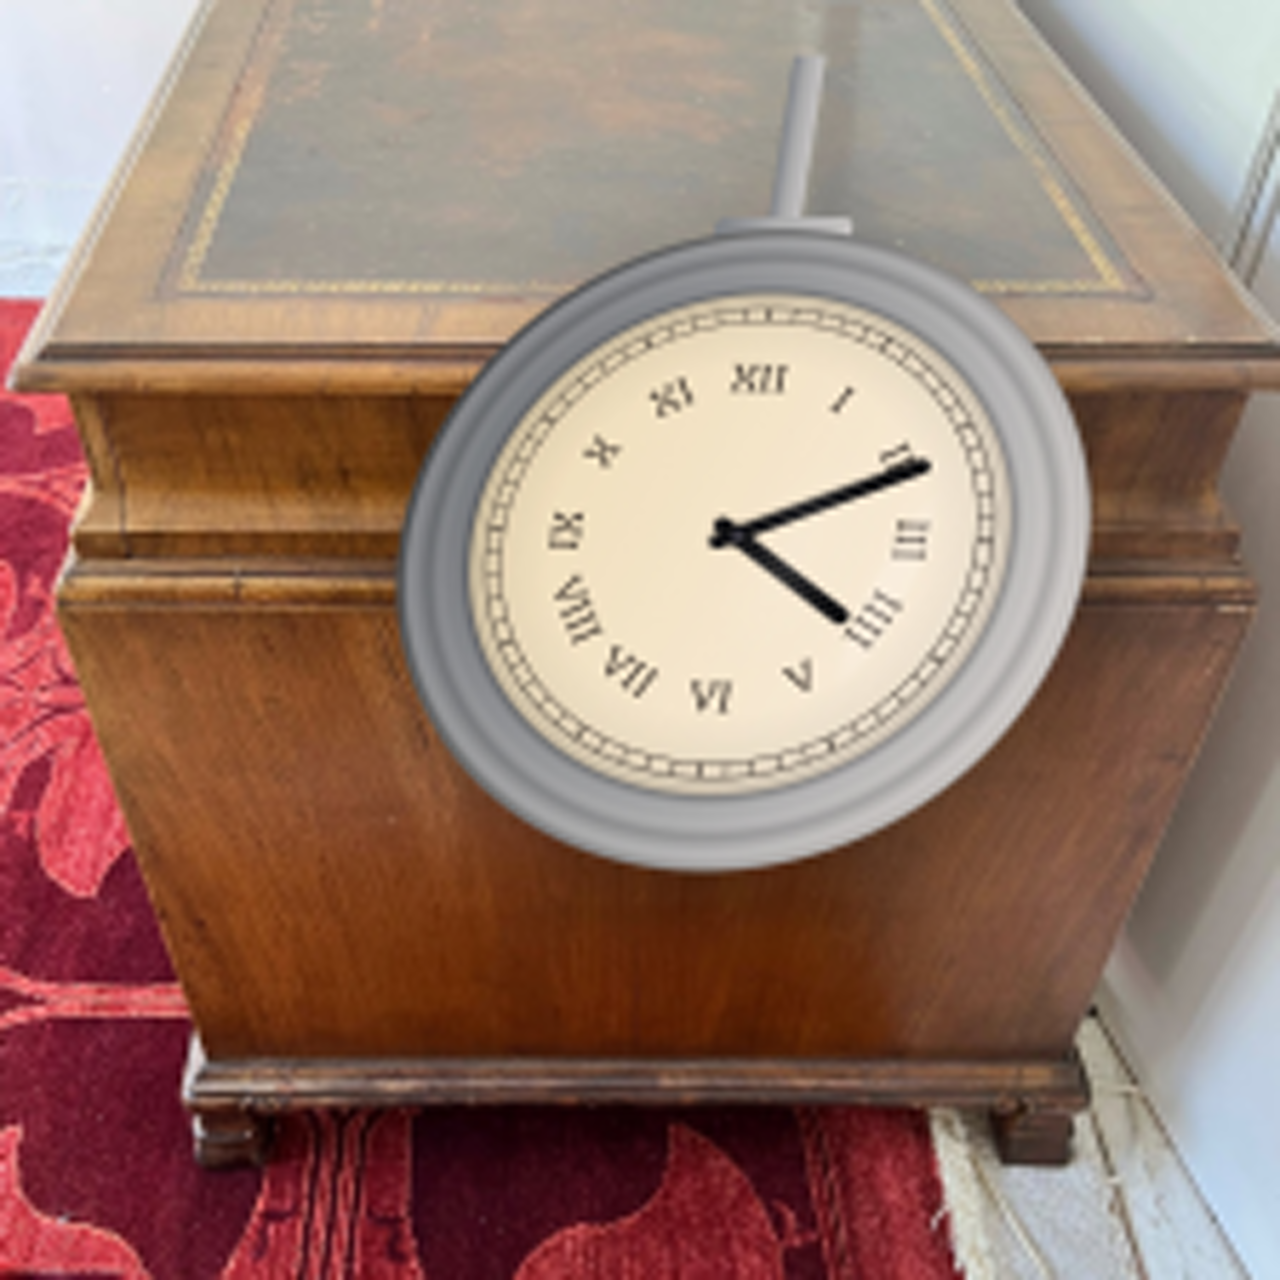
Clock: 4 h 11 min
